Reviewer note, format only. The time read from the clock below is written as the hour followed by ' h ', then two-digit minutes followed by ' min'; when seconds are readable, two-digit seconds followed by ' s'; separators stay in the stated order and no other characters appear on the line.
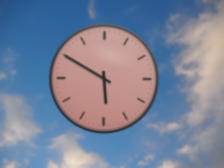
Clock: 5 h 50 min
